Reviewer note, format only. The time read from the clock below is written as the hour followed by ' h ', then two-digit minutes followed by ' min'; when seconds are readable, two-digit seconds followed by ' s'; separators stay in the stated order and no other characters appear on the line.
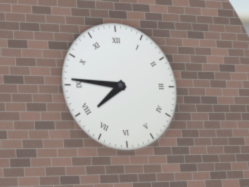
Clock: 7 h 46 min
